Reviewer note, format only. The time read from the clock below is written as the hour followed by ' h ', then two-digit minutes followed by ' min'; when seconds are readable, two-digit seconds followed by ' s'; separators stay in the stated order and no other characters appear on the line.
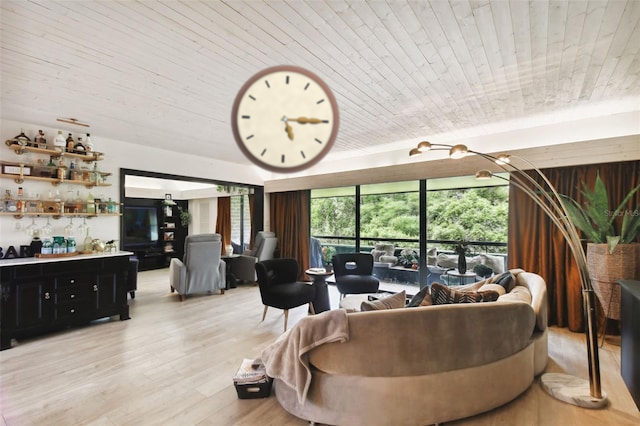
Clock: 5 h 15 min
